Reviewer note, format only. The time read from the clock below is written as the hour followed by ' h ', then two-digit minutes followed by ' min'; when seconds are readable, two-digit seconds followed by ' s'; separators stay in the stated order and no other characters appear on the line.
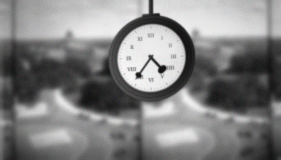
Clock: 4 h 36 min
